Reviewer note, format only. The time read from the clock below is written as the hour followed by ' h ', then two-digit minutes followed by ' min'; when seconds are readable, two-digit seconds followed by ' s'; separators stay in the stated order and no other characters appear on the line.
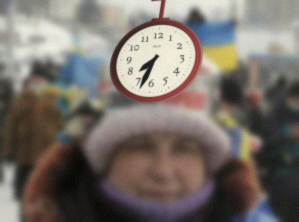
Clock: 7 h 33 min
